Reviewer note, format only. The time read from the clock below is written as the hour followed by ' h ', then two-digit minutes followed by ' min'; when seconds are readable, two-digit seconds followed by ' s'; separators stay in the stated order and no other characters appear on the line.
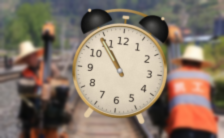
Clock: 10 h 54 min
